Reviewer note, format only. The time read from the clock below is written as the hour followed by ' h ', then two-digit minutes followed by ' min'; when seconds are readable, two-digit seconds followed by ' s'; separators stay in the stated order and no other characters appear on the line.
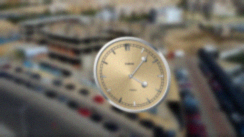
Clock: 4 h 07 min
